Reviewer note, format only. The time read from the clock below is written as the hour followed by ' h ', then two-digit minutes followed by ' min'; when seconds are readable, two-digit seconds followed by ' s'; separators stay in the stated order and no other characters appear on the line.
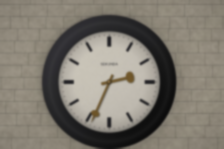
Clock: 2 h 34 min
